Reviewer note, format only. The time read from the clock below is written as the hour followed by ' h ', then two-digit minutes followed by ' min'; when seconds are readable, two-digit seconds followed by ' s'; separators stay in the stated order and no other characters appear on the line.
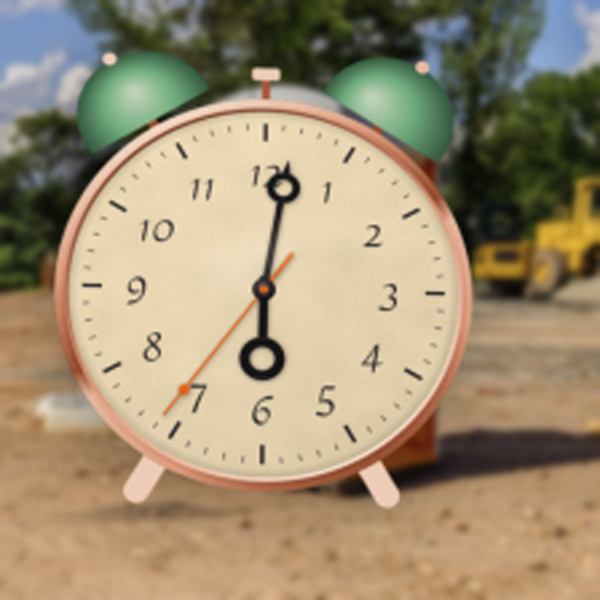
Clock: 6 h 01 min 36 s
